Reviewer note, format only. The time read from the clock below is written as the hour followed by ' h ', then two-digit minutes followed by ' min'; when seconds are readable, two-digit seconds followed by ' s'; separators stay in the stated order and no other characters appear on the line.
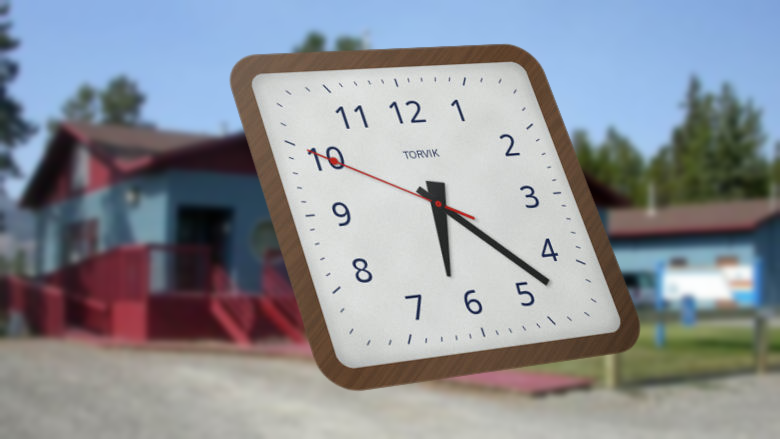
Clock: 6 h 22 min 50 s
